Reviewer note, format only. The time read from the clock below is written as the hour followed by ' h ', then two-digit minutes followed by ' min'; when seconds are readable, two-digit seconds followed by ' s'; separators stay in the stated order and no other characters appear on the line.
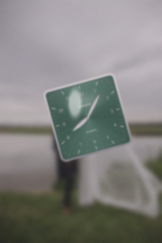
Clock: 8 h 07 min
